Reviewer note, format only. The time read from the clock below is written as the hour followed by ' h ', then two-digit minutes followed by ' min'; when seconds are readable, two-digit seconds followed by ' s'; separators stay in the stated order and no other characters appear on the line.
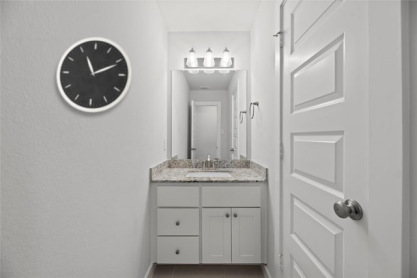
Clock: 11 h 11 min
